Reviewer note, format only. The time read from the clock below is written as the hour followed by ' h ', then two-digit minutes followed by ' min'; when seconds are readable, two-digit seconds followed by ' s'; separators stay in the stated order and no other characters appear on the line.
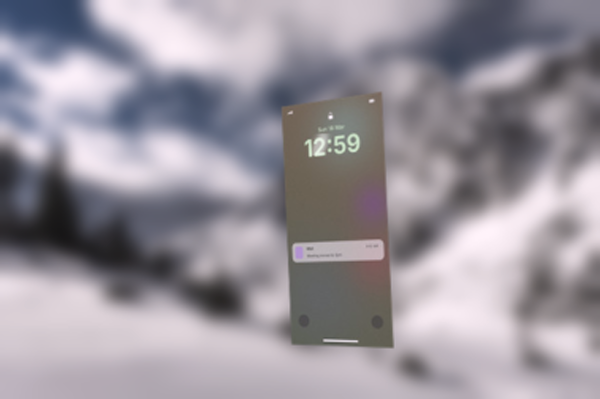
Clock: 12 h 59 min
